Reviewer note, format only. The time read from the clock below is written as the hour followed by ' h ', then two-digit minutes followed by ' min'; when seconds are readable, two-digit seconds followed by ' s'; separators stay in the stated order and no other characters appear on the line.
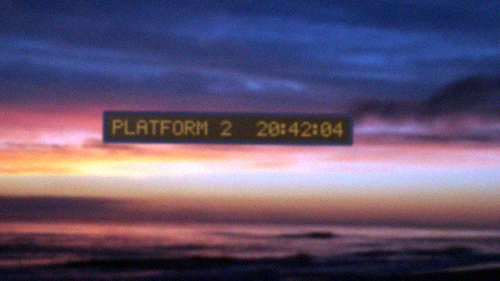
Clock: 20 h 42 min 04 s
